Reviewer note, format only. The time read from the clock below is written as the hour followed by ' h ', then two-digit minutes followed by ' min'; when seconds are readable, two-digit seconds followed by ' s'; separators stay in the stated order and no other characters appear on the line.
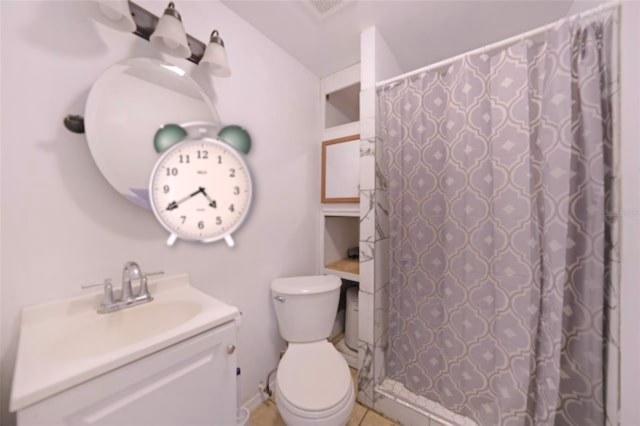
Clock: 4 h 40 min
